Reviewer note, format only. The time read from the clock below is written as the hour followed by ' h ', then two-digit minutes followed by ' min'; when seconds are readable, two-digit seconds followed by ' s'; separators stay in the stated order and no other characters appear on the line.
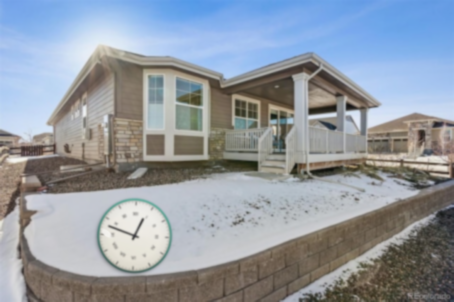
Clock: 12 h 48 min
